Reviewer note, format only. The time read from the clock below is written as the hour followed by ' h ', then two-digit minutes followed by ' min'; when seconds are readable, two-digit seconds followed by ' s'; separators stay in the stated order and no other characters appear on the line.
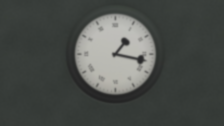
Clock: 1 h 17 min
